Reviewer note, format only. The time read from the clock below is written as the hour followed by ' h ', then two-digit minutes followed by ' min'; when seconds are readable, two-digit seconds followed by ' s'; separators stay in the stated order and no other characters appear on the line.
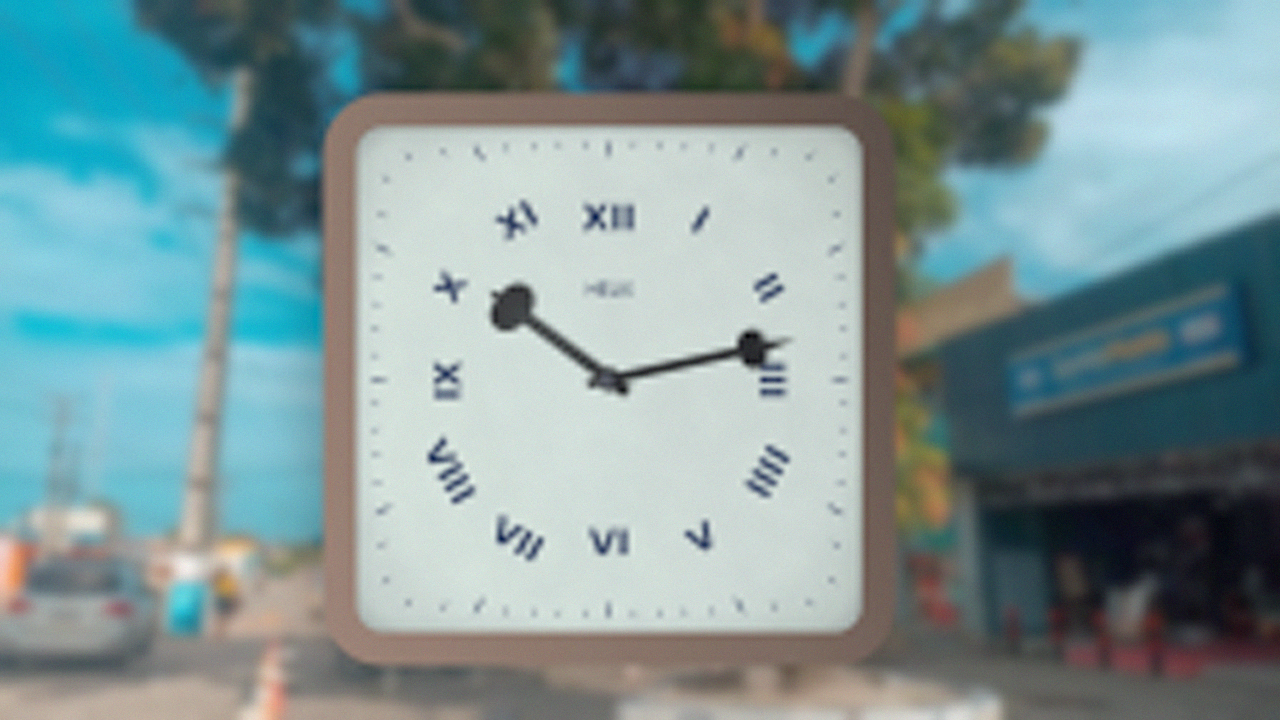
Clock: 10 h 13 min
